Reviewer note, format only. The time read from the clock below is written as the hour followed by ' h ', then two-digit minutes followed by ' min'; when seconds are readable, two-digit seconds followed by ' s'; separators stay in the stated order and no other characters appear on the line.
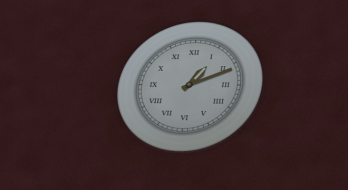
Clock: 1 h 11 min
